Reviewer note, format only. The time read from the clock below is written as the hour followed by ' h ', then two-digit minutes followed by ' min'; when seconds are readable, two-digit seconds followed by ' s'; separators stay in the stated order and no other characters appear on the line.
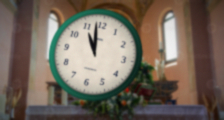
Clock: 10 h 58 min
